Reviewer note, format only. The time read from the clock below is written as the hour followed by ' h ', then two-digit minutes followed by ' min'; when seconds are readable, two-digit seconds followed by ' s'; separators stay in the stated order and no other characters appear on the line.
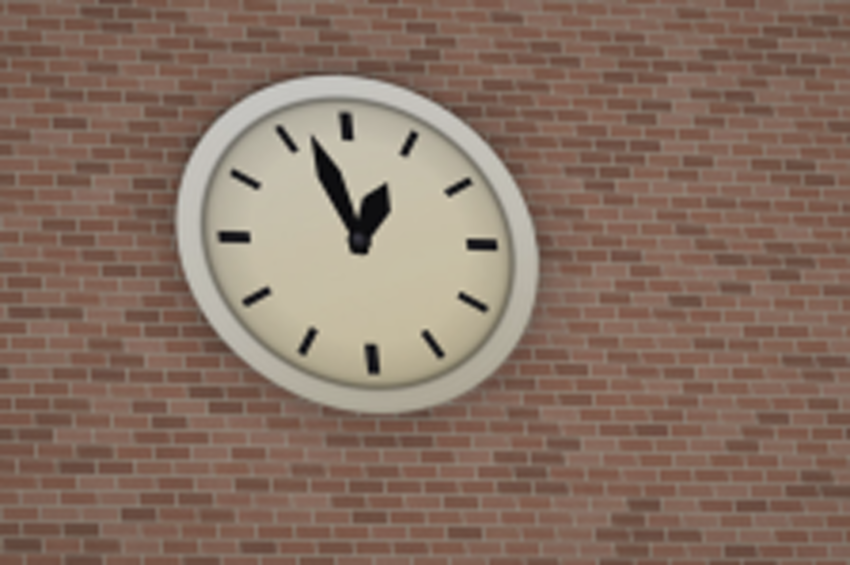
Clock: 12 h 57 min
